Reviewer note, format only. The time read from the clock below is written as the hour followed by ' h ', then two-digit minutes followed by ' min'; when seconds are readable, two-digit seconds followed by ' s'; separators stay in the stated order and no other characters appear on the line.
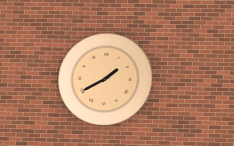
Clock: 1 h 40 min
